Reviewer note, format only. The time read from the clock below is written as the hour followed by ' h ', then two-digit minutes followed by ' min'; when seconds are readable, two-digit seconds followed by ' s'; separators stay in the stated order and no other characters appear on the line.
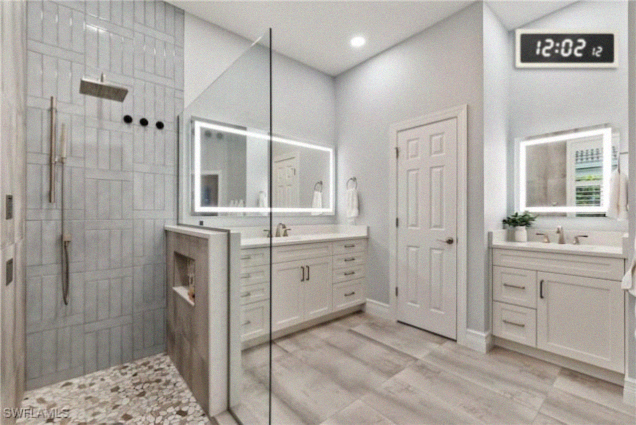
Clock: 12 h 02 min
